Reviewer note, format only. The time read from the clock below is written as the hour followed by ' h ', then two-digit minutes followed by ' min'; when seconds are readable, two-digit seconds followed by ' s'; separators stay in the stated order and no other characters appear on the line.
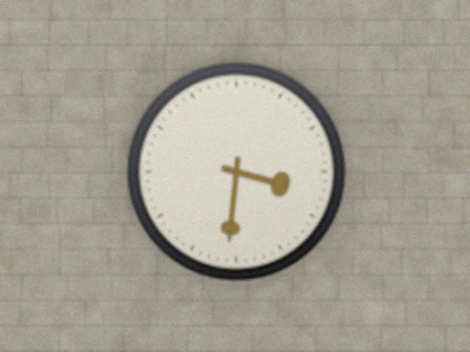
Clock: 3 h 31 min
